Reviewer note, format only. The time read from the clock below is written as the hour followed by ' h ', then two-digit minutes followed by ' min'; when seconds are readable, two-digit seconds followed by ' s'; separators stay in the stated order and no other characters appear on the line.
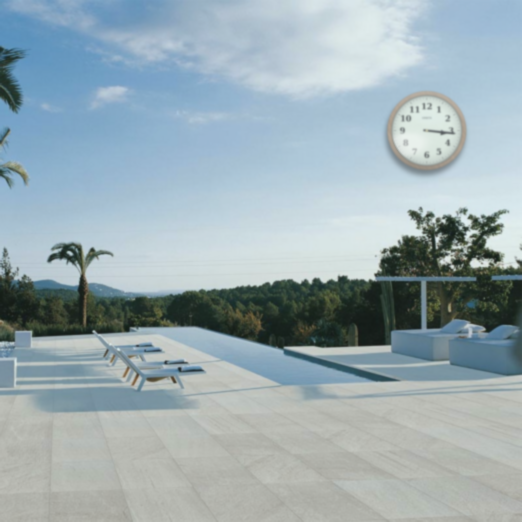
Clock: 3 h 16 min
